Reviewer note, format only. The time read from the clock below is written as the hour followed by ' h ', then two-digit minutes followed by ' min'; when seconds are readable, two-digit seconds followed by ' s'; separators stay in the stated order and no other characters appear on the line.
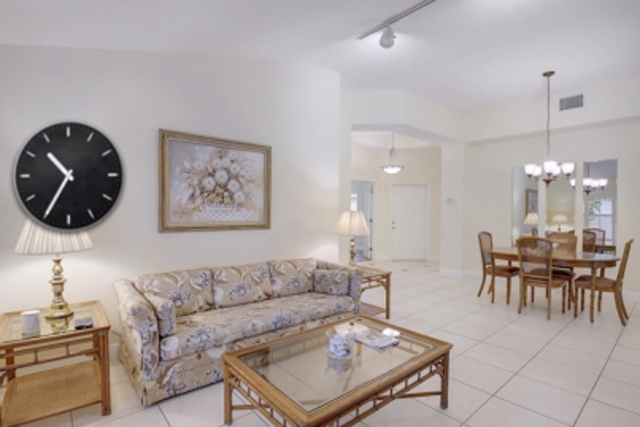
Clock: 10 h 35 min
